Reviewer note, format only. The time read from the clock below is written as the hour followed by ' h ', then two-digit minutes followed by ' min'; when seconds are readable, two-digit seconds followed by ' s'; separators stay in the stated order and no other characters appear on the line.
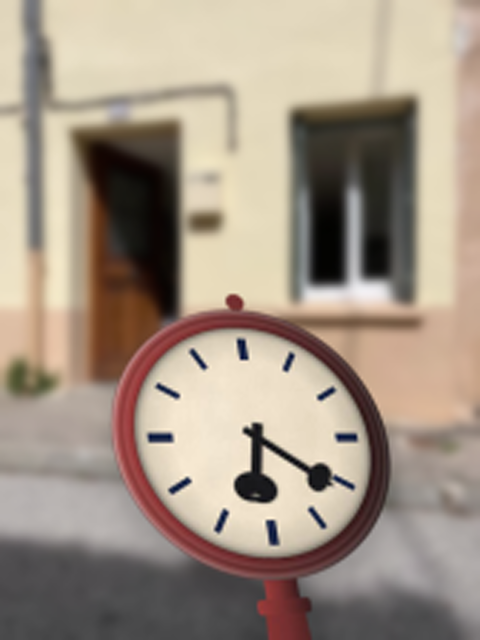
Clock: 6 h 21 min
